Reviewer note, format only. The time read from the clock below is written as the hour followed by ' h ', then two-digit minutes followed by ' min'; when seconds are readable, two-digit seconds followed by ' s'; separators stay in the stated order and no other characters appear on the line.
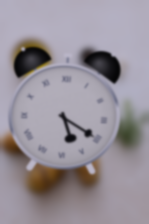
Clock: 5 h 20 min
